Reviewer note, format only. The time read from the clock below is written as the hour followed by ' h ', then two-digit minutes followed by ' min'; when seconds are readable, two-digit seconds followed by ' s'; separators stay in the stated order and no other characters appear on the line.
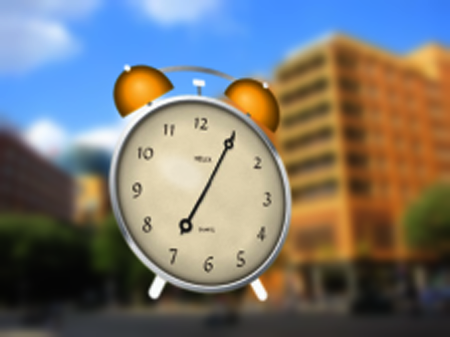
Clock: 7 h 05 min
